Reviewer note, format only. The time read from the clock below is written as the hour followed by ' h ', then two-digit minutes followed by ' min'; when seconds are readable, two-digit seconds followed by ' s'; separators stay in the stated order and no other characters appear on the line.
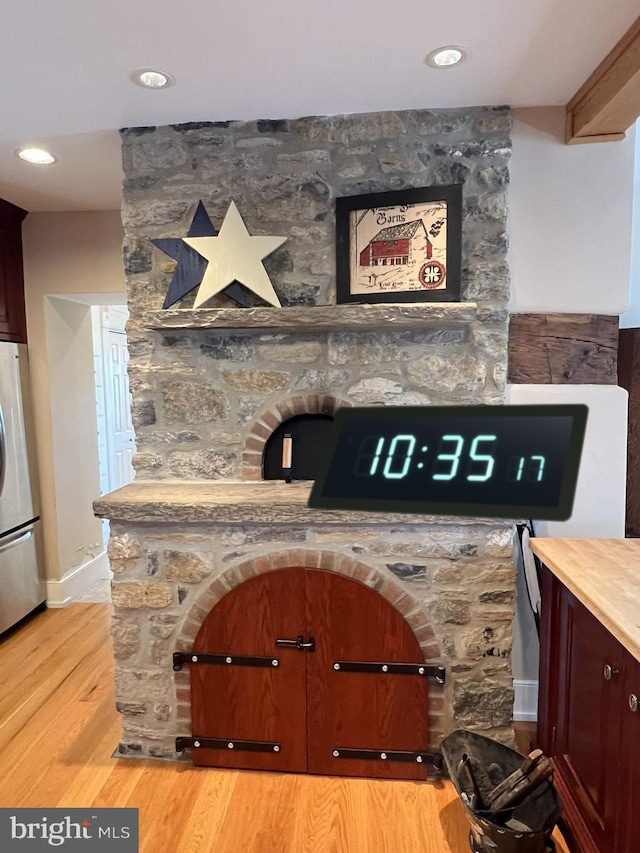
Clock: 10 h 35 min 17 s
